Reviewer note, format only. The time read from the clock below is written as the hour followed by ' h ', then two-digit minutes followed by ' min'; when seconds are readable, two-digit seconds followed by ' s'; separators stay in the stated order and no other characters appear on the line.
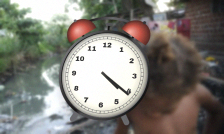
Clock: 4 h 21 min
